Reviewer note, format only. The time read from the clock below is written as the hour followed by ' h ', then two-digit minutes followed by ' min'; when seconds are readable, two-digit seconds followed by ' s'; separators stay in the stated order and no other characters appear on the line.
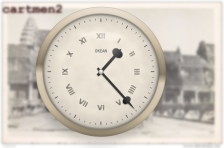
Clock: 1 h 23 min
